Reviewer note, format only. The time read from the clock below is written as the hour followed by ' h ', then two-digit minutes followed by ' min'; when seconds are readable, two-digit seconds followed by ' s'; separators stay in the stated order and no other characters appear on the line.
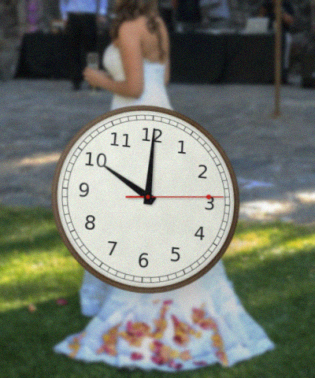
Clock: 10 h 00 min 14 s
